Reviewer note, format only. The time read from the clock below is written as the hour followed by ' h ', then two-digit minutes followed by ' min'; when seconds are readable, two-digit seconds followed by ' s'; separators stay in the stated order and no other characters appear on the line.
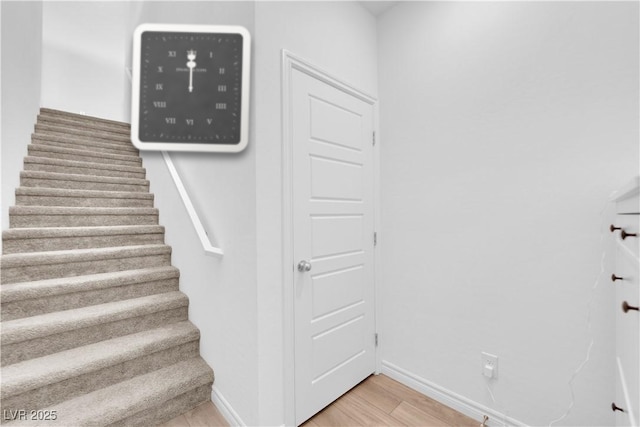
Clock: 12 h 00 min
